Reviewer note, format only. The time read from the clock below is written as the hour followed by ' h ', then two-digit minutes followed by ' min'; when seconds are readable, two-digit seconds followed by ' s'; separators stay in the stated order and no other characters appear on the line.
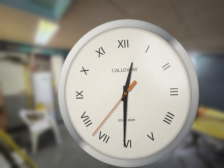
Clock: 12 h 30 min 37 s
